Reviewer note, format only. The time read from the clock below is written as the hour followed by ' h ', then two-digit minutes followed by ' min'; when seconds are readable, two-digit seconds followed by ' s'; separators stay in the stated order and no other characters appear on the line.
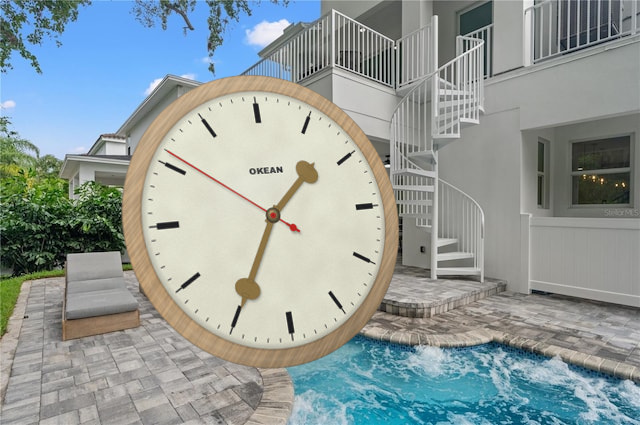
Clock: 1 h 34 min 51 s
